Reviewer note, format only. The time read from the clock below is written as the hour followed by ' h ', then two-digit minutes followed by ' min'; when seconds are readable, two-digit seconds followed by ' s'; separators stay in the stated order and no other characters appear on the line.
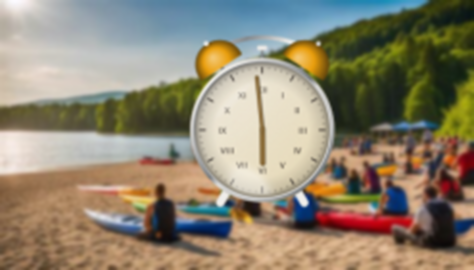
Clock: 5 h 59 min
